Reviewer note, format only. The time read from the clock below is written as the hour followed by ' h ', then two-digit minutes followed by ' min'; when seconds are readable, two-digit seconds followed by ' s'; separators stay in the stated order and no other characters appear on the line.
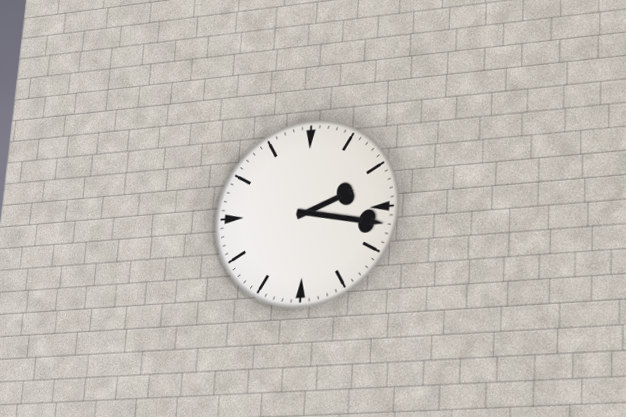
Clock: 2 h 17 min
